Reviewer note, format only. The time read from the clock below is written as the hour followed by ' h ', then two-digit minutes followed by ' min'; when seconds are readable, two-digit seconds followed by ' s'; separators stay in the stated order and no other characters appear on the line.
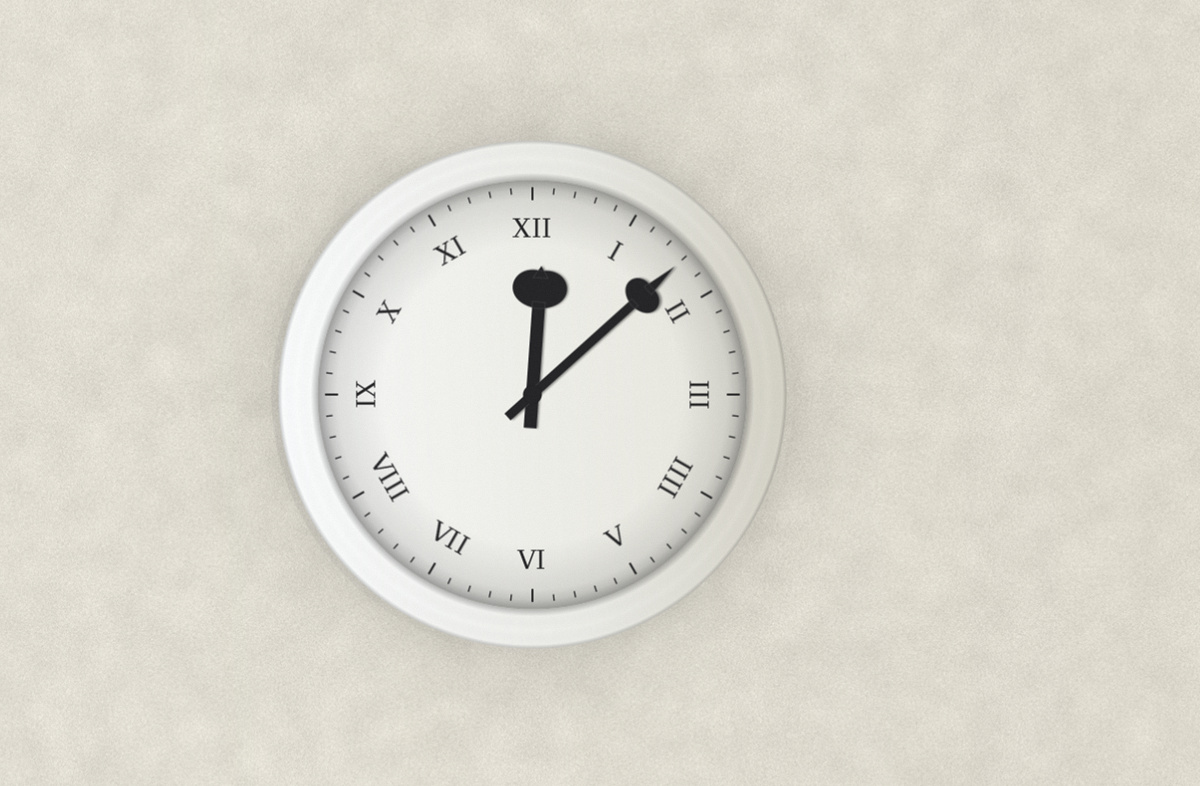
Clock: 12 h 08 min
